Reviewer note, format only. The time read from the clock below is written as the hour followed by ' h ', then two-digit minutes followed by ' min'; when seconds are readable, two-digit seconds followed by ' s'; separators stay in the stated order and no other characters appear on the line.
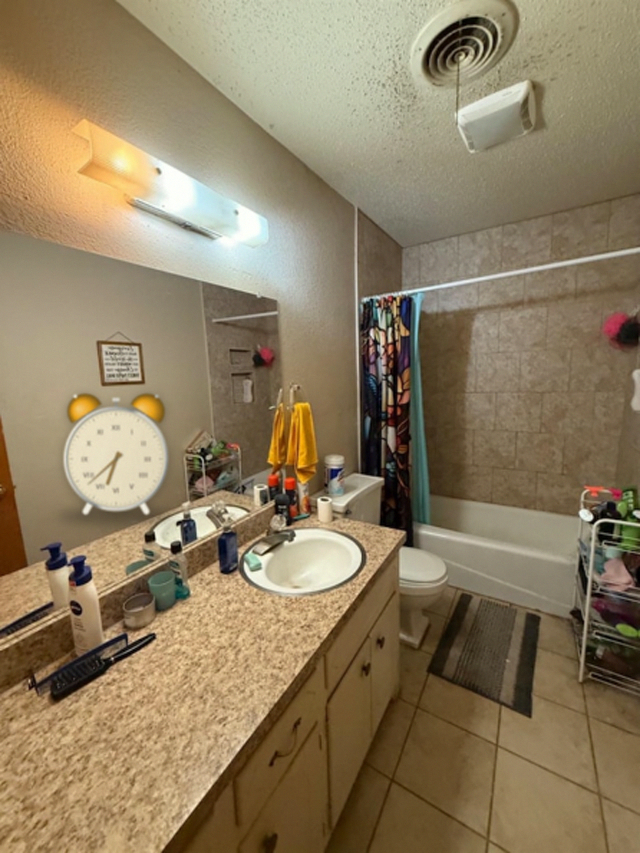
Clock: 6 h 38 min
